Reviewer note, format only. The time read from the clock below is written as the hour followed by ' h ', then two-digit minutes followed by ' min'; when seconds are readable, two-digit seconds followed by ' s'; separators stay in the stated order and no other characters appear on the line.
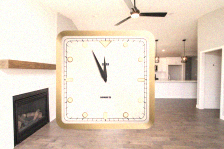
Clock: 11 h 56 min
